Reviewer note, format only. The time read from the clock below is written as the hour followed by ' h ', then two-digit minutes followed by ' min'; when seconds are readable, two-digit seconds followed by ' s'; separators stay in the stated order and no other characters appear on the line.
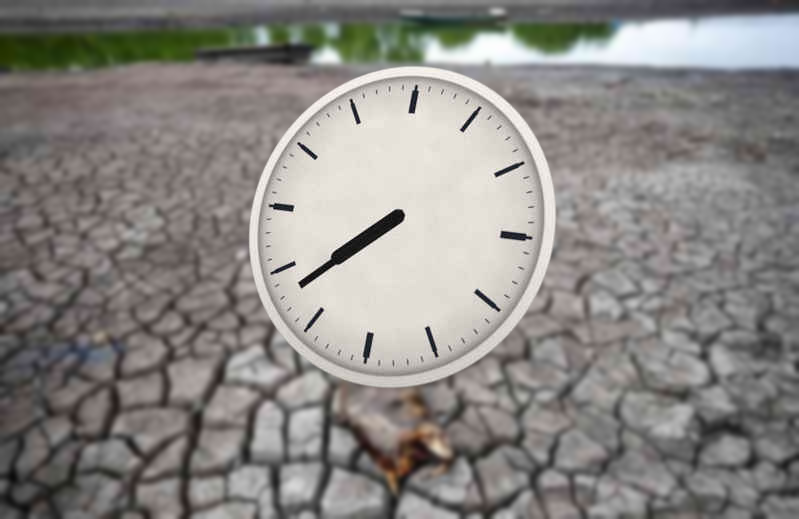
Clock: 7 h 38 min
